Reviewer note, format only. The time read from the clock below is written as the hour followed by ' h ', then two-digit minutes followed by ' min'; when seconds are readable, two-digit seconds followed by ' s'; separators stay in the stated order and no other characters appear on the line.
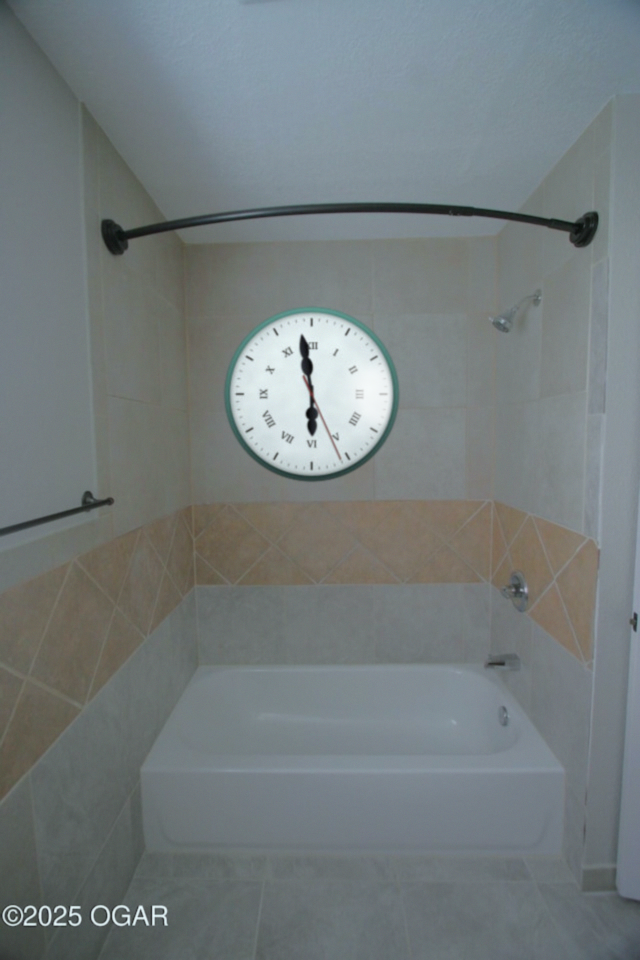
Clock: 5 h 58 min 26 s
